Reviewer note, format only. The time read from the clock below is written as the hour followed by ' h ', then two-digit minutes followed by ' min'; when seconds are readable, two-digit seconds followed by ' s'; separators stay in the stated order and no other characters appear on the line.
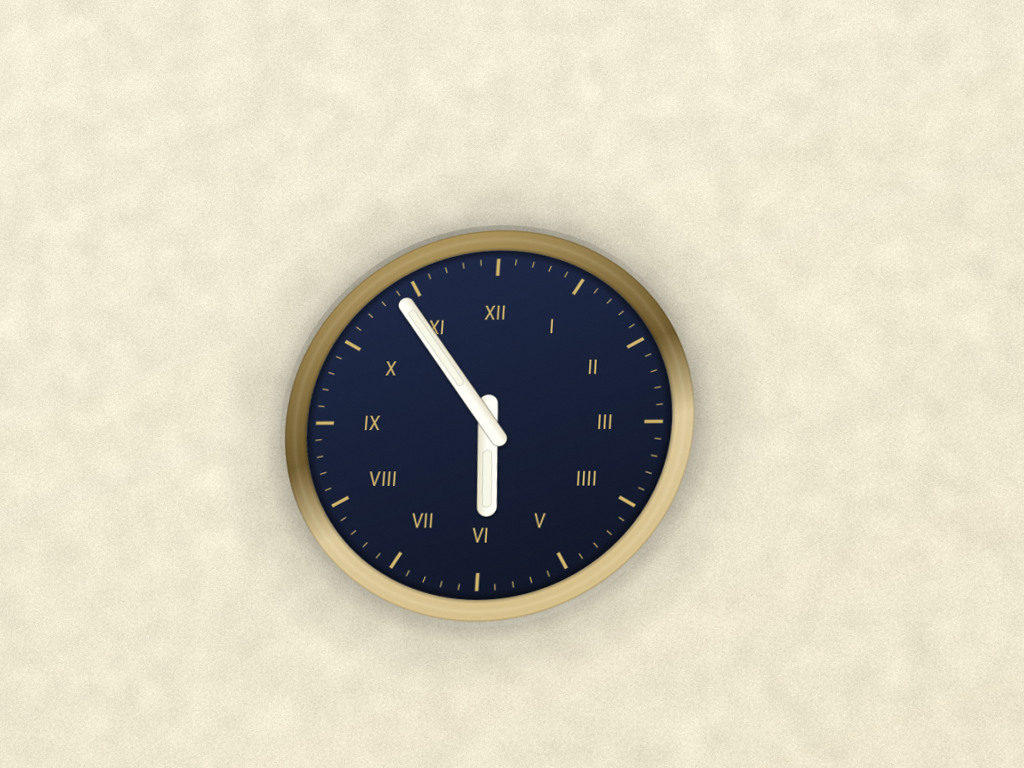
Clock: 5 h 54 min
